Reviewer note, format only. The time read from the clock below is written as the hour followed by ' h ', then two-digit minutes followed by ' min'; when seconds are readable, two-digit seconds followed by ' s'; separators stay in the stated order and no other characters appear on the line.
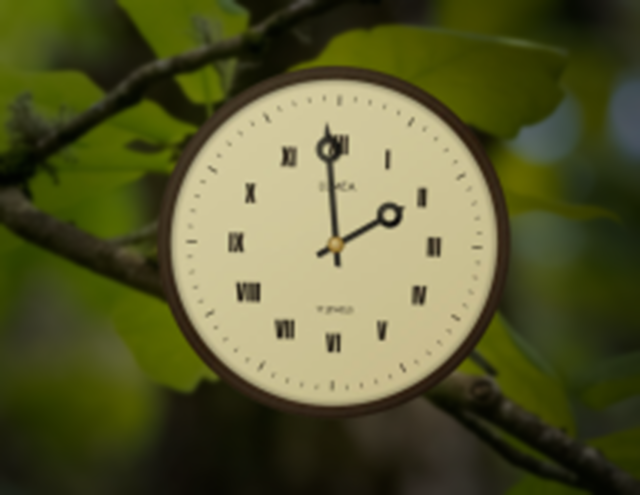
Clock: 1 h 59 min
